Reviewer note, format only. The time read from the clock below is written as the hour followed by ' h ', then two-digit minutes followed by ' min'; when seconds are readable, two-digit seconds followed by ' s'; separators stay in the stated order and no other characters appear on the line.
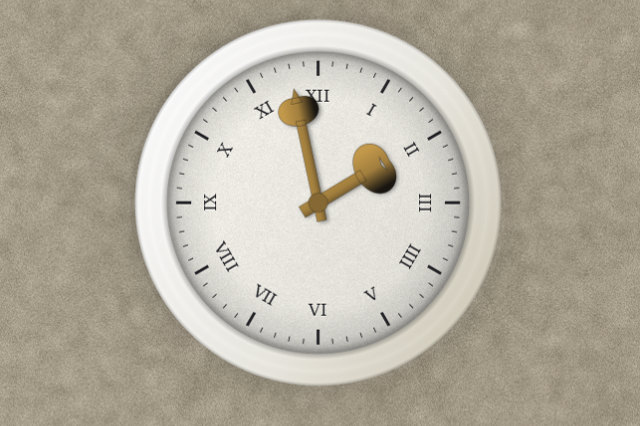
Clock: 1 h 58 min
